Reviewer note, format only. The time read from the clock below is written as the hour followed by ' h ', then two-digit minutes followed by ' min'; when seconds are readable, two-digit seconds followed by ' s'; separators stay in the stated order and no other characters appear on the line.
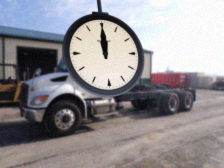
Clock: 12 h 00 min
